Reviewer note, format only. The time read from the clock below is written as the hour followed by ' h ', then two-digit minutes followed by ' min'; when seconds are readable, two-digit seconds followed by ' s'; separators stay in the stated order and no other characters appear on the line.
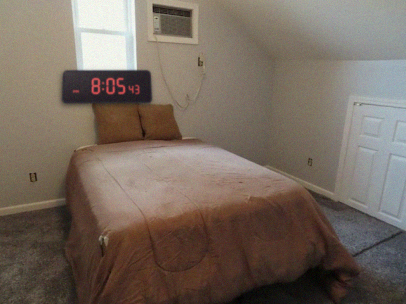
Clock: 8 h 05 min 43 s
